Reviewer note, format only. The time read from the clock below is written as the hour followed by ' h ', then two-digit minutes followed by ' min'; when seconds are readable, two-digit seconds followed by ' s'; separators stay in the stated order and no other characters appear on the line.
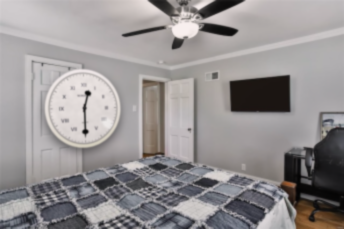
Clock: 12 h 30 min
